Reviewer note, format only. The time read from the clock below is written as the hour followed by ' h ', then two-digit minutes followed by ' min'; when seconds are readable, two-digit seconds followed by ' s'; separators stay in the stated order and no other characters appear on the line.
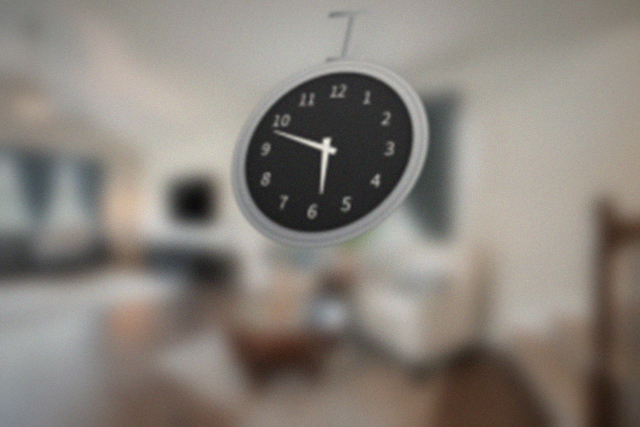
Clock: 5 h 48 min
